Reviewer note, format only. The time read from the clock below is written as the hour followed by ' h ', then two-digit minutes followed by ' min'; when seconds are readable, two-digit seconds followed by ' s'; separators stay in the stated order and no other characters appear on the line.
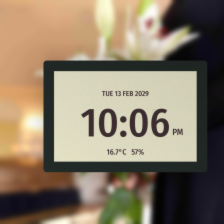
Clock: 10 h 06 min
